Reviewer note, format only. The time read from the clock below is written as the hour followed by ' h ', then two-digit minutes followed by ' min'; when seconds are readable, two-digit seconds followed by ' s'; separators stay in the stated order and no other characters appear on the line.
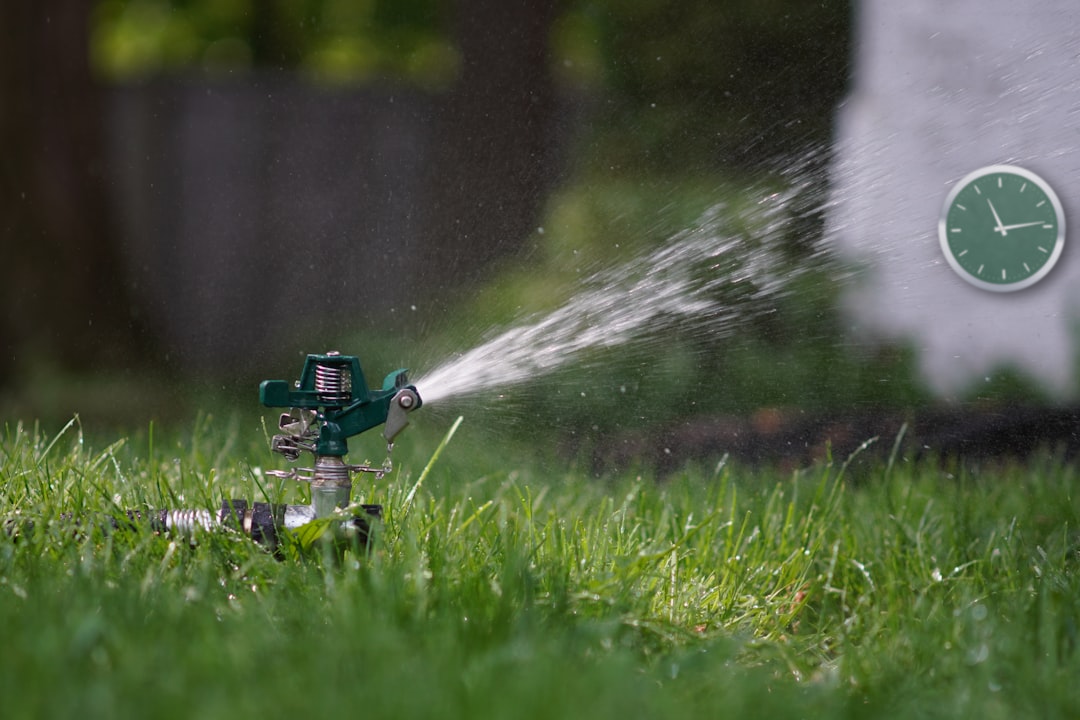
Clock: 11 h 14 min
